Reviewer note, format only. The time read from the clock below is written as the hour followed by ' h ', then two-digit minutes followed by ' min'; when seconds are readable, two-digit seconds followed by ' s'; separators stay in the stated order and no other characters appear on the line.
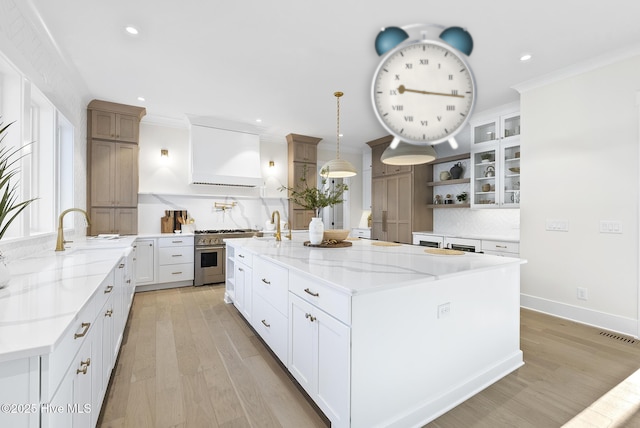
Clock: 9 h 16 min
